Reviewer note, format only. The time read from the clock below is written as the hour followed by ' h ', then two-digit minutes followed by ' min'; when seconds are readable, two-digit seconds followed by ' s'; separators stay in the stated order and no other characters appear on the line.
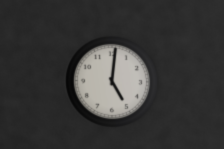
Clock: 5 h 01 min
